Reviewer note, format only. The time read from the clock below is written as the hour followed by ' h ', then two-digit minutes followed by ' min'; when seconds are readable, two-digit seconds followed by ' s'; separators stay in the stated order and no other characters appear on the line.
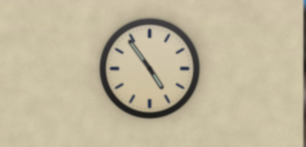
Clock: 4 h 54 min
